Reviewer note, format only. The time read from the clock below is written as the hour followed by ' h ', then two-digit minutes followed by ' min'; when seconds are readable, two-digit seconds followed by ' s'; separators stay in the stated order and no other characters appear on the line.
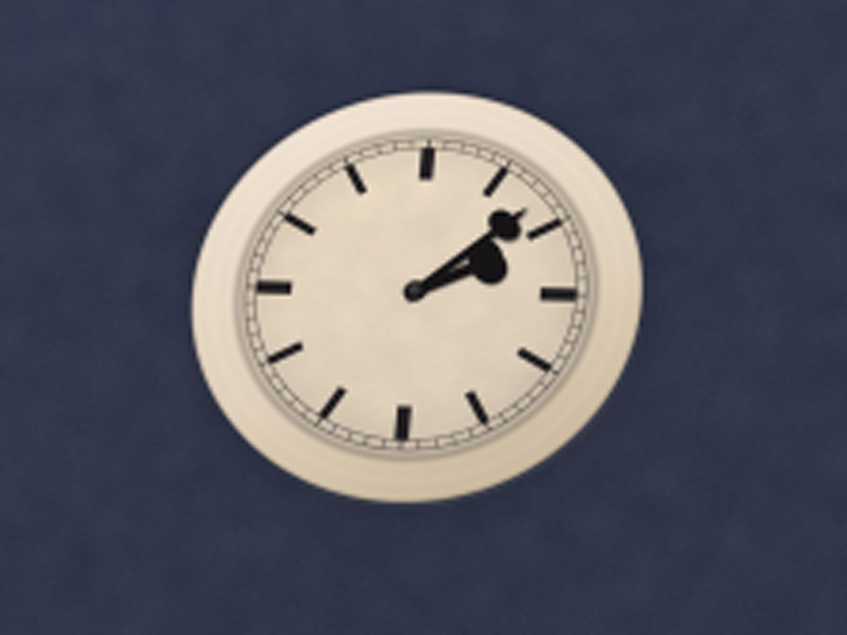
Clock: 2 h 08 min
